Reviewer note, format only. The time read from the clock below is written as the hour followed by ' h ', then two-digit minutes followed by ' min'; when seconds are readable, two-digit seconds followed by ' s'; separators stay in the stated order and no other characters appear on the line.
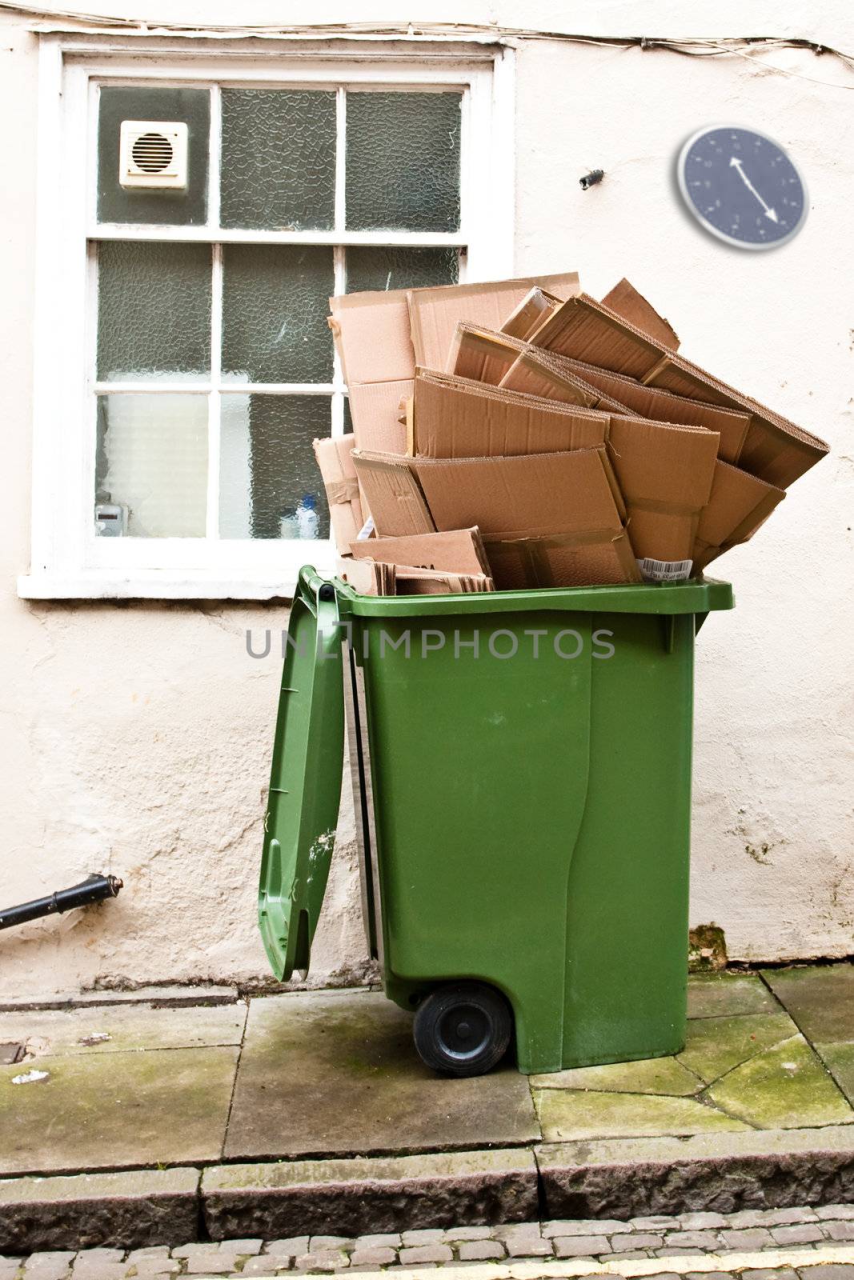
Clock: 11 h 26 min
